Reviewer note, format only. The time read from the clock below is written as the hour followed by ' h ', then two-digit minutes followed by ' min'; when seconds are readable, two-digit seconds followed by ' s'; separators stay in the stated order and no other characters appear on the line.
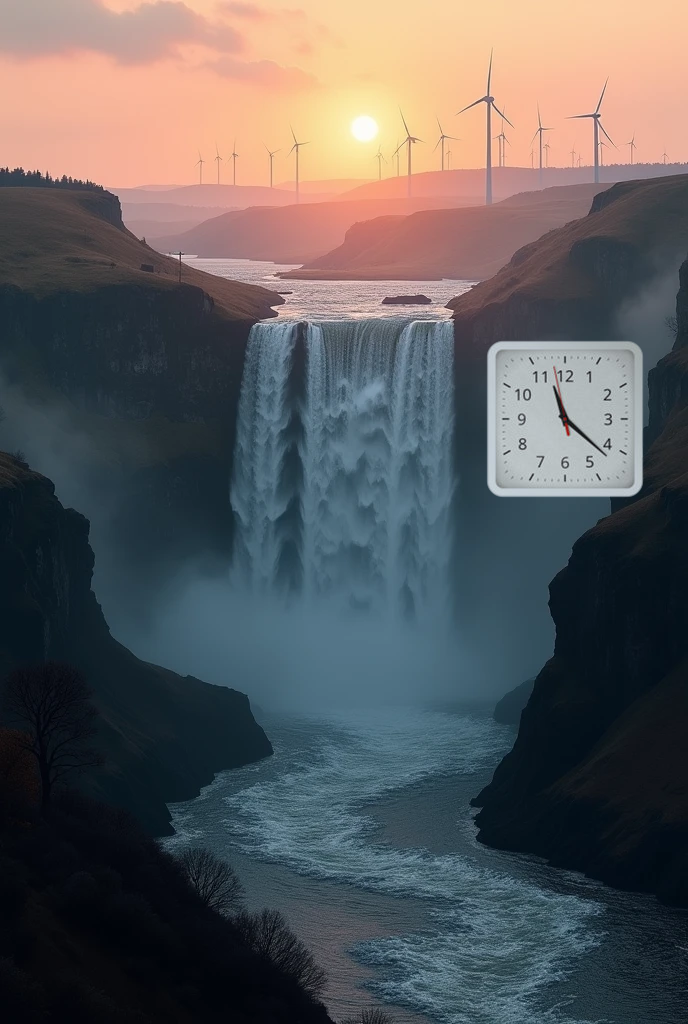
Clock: 11 h 21 min 58 s
